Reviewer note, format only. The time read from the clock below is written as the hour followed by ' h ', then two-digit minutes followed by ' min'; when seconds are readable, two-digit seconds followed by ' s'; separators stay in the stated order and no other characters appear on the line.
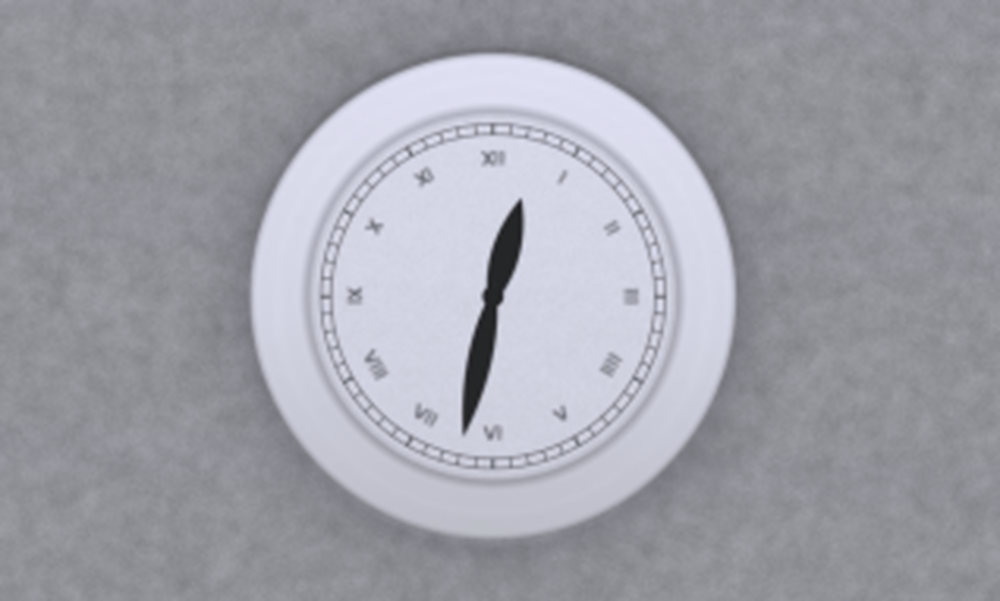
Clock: 12 h 32 min
